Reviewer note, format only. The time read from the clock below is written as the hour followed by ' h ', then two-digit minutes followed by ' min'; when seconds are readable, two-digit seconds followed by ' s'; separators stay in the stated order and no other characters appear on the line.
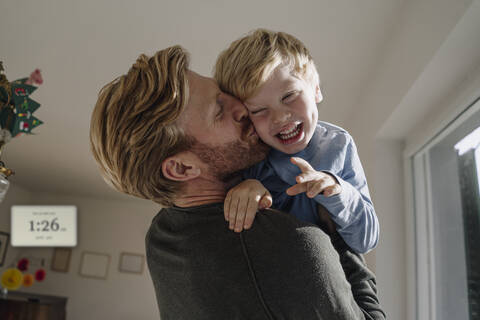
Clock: 1 h 26 min
